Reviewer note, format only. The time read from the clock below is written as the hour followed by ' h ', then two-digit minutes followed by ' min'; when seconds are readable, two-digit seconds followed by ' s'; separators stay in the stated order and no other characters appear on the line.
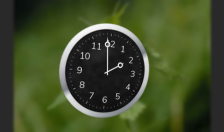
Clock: 1 h 59 min
